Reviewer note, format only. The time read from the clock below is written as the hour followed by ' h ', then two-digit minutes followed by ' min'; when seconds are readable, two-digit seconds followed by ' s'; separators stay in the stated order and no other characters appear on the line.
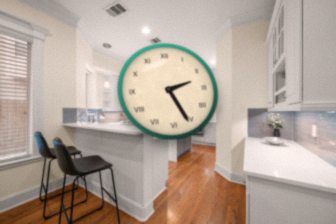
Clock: 2 h 26 min
